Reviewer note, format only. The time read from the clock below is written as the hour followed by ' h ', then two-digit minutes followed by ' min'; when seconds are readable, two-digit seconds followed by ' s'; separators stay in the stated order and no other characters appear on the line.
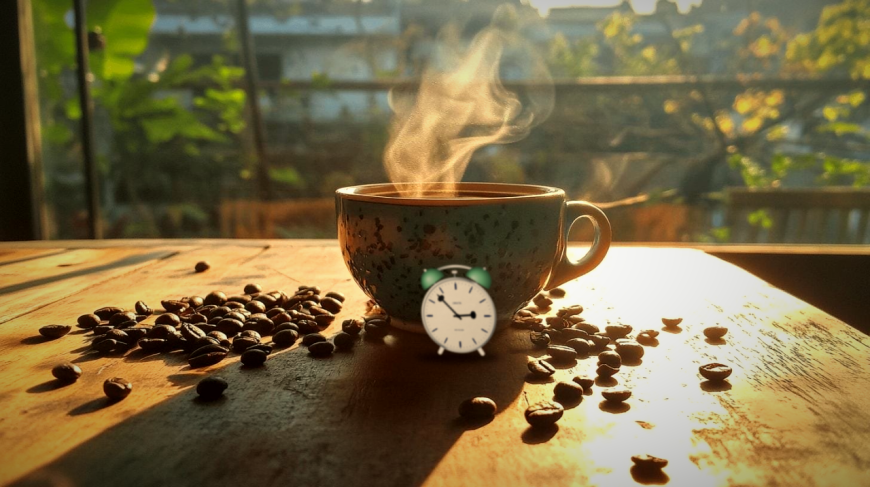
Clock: 2 h 53 min
